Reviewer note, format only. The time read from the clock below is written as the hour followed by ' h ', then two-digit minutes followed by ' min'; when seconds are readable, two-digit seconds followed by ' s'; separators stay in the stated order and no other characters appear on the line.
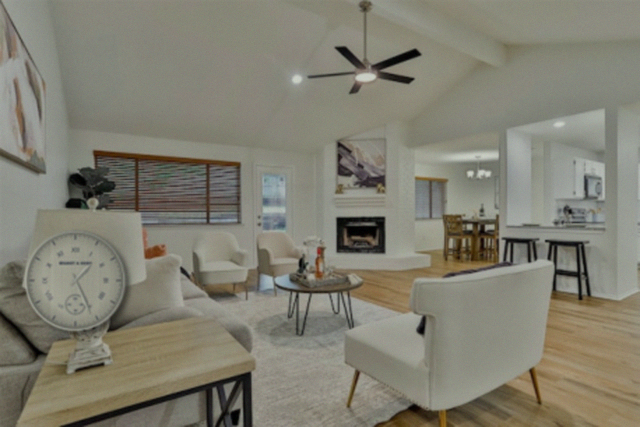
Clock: 1 h 26 min
